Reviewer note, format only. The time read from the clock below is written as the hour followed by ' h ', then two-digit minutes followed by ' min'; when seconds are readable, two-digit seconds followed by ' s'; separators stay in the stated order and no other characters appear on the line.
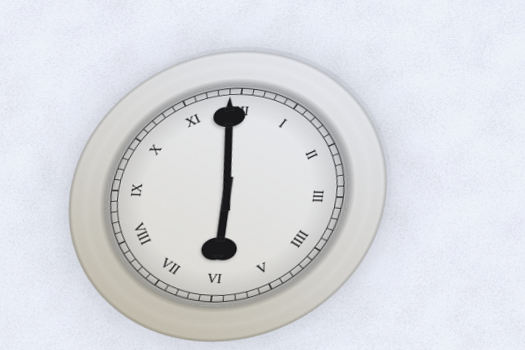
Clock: 5 h 59 min
